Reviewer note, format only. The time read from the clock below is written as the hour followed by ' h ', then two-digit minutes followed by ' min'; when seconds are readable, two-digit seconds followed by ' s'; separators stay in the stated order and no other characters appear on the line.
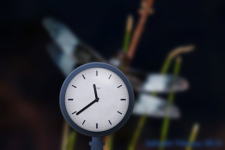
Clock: 11 h 39 min
